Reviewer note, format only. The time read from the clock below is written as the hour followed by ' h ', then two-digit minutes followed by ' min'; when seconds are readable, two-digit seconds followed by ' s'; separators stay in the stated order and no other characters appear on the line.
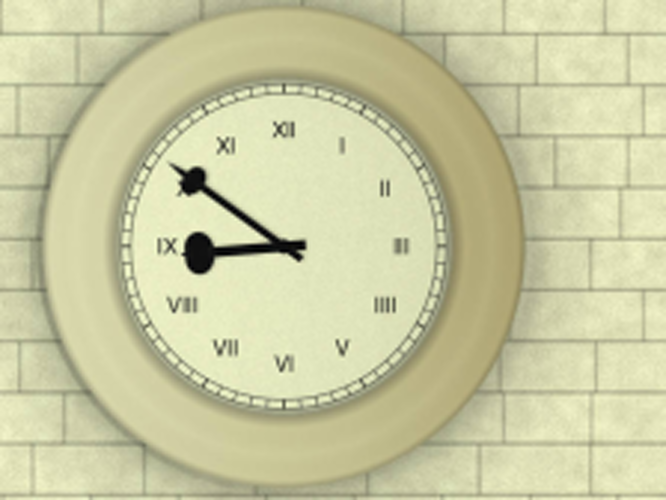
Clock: 8 h 51 min
